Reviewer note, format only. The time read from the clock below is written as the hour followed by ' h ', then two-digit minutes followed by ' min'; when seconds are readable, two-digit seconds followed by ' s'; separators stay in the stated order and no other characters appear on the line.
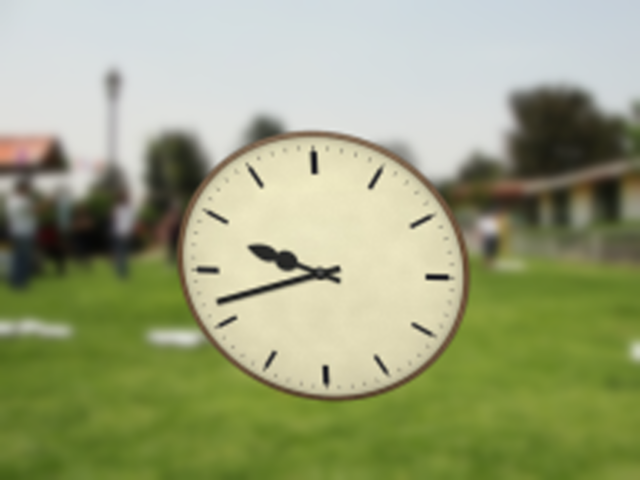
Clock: 9 h 42 min
